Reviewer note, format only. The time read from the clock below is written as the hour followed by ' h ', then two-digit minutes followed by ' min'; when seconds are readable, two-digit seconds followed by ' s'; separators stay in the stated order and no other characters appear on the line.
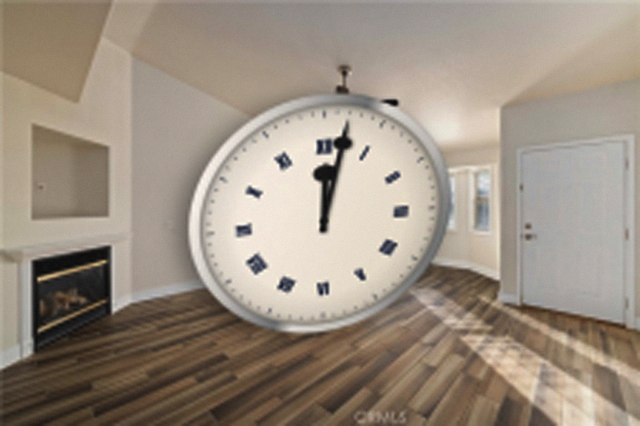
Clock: 12 h 02 min
